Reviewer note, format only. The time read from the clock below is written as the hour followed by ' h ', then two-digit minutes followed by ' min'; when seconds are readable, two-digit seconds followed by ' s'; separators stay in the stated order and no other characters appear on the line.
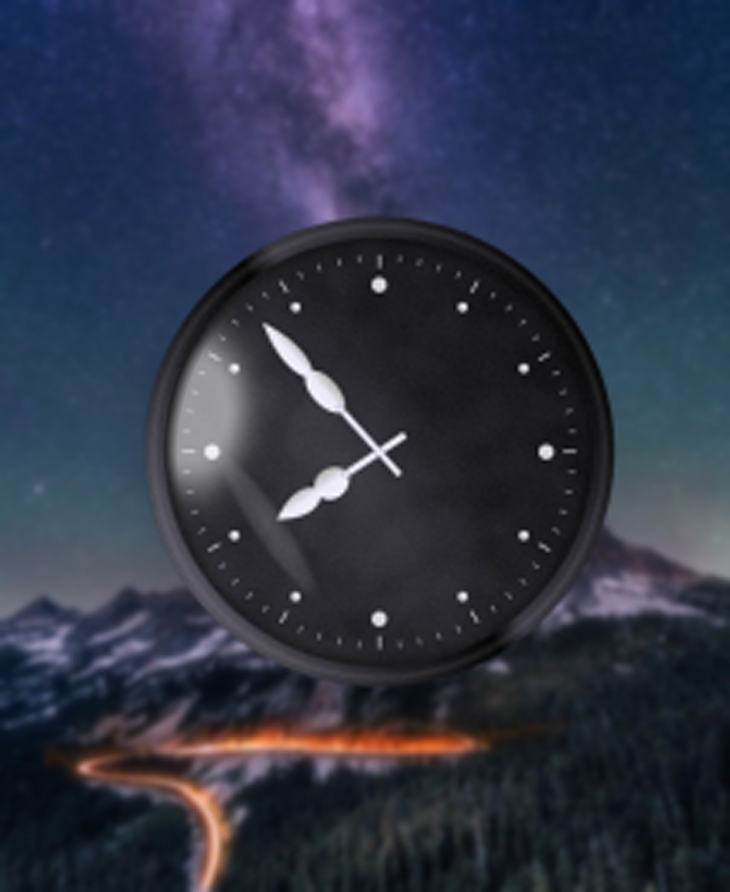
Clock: 7 h 53 min
